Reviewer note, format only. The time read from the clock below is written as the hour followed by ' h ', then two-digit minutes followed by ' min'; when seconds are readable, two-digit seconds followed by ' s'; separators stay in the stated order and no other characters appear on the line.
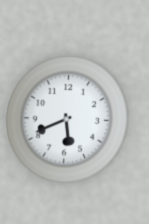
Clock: 5 h 41 min
